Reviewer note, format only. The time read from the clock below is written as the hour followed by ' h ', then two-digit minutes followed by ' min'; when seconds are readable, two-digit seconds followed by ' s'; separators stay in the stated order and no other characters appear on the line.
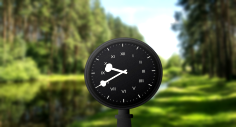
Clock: 9 h 40 min
